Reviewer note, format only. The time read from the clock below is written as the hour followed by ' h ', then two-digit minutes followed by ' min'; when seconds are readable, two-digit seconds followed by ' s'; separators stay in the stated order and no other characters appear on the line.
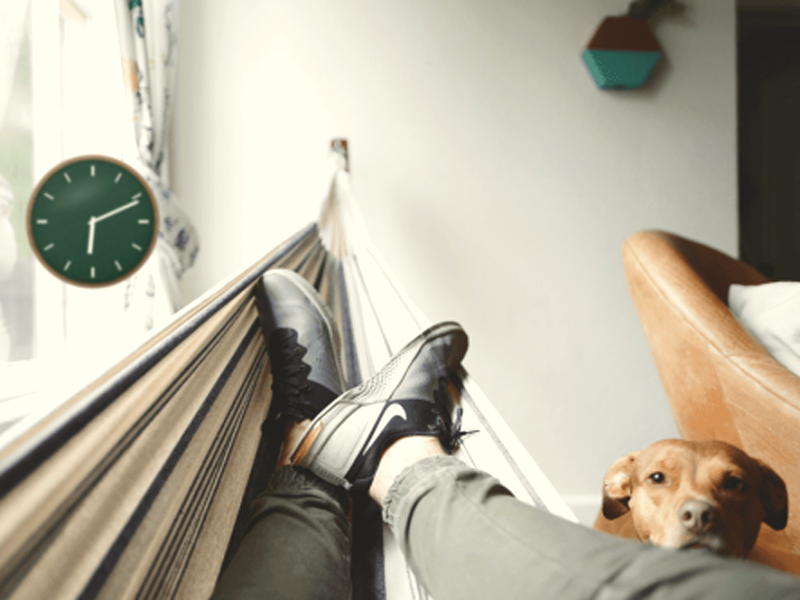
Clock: 6 h 11 min
